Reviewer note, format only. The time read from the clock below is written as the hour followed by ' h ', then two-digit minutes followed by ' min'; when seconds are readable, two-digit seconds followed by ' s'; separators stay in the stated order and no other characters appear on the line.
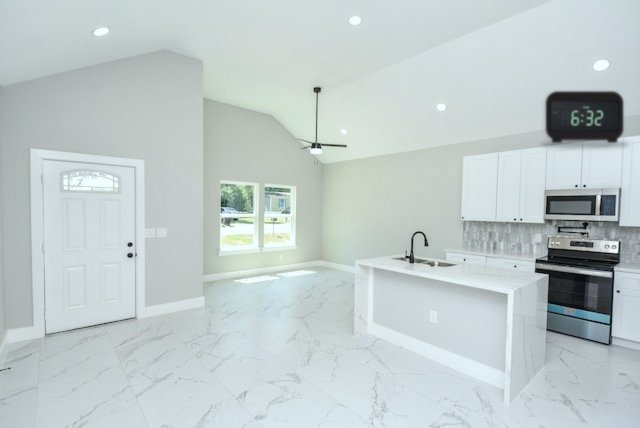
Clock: 6 h 32 min
